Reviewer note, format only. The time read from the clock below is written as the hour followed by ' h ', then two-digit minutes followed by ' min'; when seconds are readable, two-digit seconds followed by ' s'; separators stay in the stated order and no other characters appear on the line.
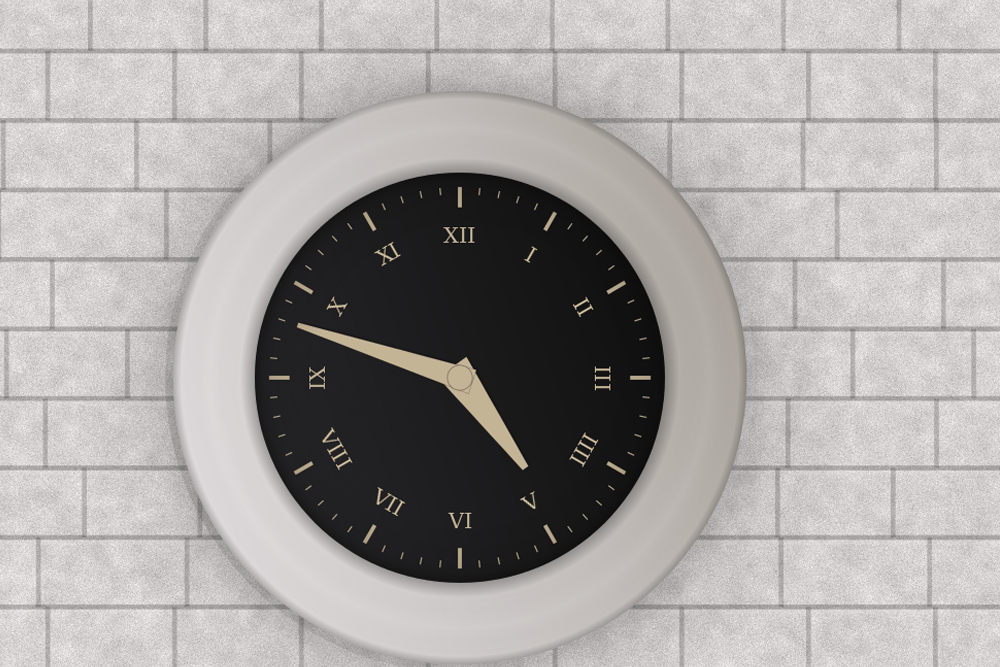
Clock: 4 h 48 min
